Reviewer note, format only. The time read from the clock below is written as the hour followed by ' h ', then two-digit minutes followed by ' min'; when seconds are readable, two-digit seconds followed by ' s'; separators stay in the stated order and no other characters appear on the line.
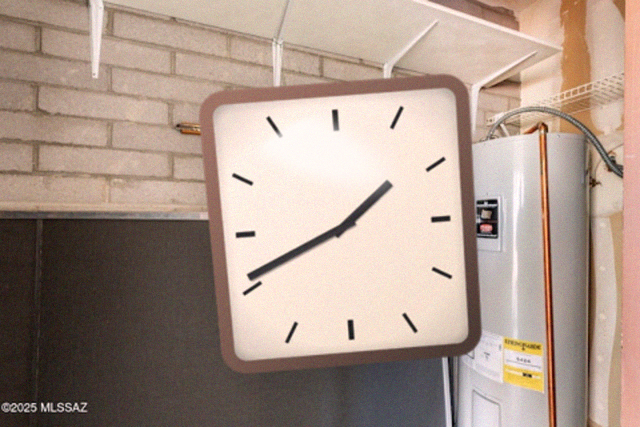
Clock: 1 h 41 min
